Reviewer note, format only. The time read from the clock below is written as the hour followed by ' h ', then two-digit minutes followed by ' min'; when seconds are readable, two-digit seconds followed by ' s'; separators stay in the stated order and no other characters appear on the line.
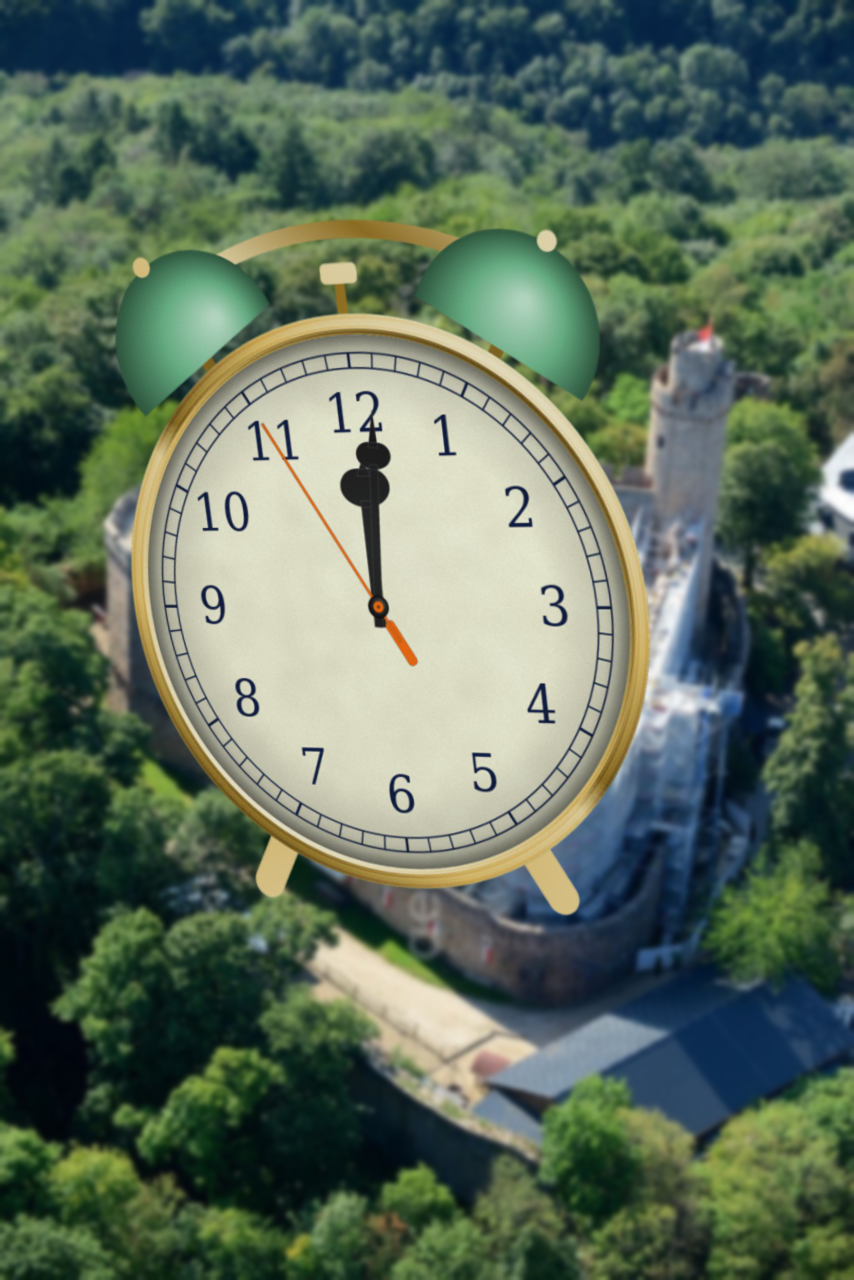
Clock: 12 h 00 min 55 s
